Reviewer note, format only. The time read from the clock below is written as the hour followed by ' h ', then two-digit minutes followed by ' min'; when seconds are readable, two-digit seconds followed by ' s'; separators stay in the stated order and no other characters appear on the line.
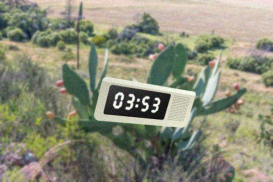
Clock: 3 h 53 min
